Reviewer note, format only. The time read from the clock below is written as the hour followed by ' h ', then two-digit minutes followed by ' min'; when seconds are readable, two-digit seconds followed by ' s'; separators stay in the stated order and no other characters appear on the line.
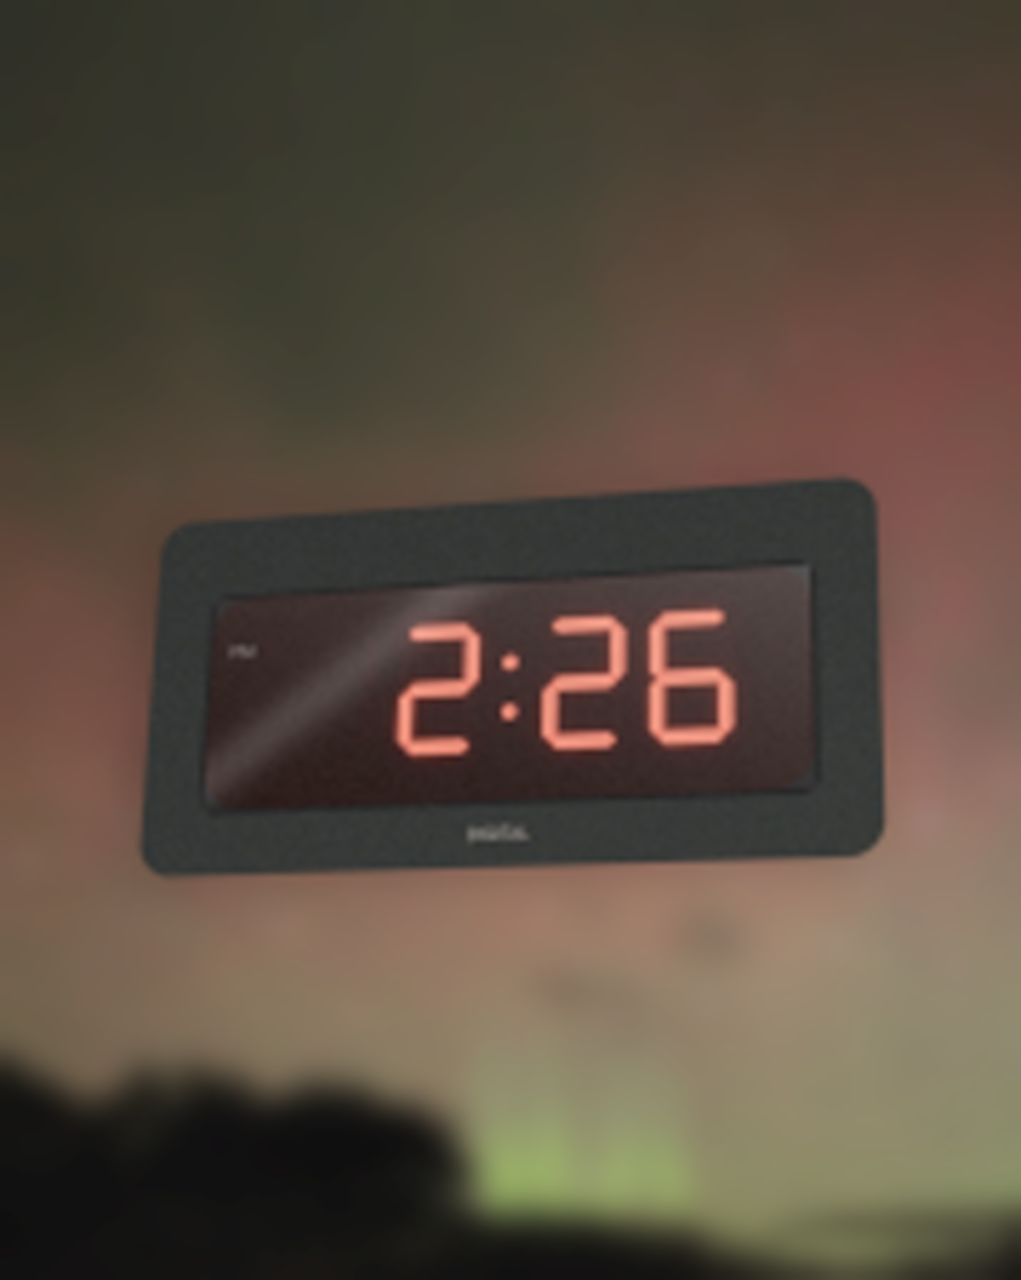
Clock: 2 h 26 min
